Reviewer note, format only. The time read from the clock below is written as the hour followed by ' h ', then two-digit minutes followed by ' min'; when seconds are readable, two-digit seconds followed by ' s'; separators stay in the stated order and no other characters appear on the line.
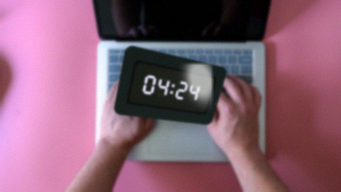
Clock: 4 h 24 min
